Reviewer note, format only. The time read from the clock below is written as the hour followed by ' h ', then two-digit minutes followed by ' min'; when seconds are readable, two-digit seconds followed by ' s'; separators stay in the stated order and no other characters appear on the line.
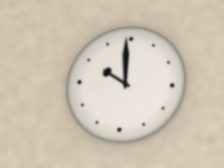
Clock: 9 h 59 min
